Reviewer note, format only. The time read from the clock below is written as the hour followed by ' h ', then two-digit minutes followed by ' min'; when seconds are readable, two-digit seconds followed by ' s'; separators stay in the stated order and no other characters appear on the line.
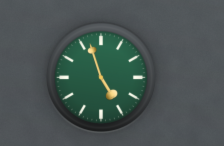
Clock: 4 h 57 min
